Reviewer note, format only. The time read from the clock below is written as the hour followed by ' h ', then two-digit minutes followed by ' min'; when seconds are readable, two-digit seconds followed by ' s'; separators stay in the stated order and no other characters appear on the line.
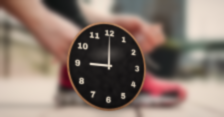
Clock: 9 h 00 min
